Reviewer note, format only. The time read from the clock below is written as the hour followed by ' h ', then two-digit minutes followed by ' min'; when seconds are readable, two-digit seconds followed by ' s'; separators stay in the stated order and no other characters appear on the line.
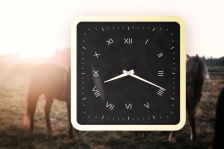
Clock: 8 h 19 min
